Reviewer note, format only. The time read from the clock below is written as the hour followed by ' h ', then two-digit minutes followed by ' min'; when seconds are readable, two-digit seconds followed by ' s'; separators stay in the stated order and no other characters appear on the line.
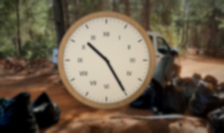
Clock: 10 h 25 min
